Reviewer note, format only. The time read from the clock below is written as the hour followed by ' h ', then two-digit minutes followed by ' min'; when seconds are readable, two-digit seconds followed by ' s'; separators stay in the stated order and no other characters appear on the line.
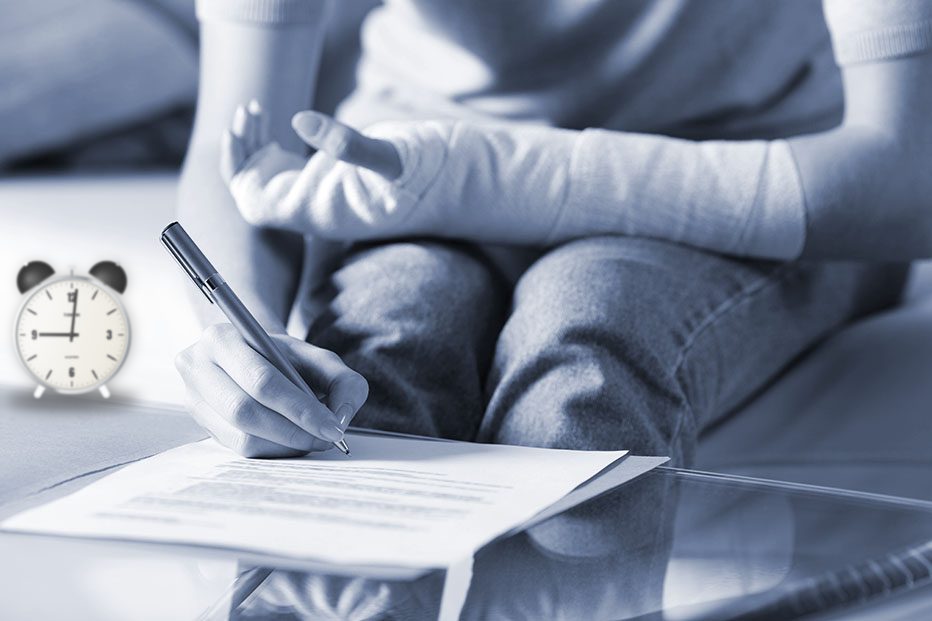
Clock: 9 h 01 min
